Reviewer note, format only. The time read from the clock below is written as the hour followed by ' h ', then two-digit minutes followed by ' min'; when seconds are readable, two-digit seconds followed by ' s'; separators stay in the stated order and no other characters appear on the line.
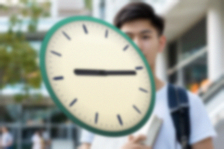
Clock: 9 h 16 min
